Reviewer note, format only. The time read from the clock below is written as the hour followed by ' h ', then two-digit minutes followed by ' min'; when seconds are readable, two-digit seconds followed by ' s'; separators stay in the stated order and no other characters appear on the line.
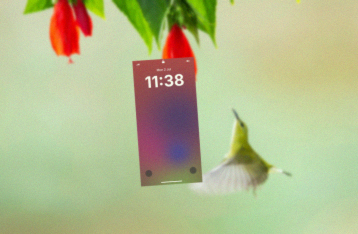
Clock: 11 h 38 min
